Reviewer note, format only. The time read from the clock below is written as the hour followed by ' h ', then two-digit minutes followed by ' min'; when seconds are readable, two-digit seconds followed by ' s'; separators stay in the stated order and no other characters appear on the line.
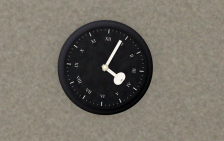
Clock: 4 h 04 min
